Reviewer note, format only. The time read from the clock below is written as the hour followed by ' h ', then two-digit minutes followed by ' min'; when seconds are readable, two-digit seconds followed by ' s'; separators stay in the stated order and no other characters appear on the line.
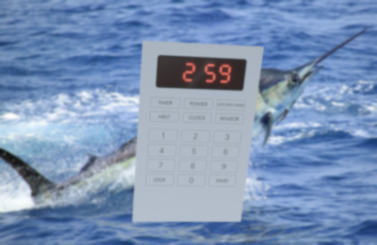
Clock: 2 h 59 min
